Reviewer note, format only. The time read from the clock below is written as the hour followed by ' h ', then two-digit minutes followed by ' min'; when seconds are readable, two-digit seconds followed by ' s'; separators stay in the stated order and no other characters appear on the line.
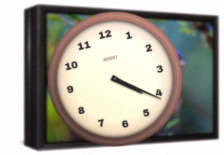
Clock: 4 h 21 min
